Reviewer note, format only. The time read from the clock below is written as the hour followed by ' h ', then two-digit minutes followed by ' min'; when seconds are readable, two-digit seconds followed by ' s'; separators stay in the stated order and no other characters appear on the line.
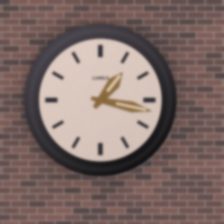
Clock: 1 h 17 min
